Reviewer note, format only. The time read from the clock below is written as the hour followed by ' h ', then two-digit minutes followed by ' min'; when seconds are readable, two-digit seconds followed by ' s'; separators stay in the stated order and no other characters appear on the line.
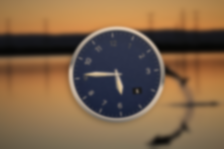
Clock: 5 h 46 min
